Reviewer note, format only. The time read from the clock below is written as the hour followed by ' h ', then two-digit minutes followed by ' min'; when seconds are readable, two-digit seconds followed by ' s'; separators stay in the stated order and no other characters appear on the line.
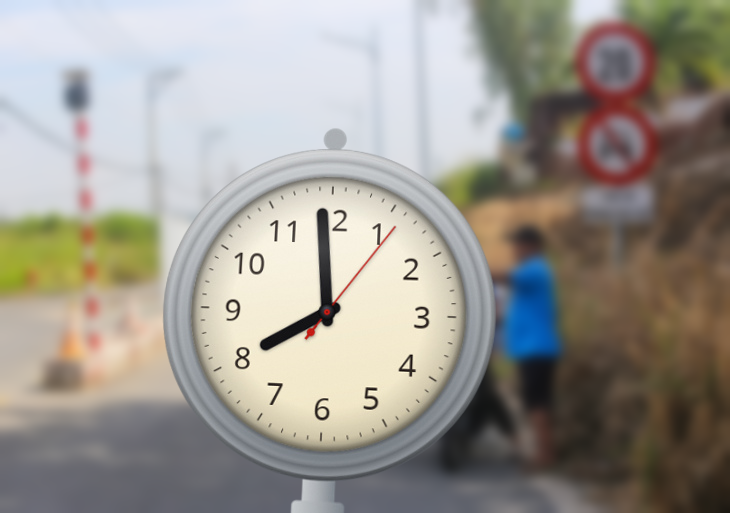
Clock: 7 h 59 min 06 s
